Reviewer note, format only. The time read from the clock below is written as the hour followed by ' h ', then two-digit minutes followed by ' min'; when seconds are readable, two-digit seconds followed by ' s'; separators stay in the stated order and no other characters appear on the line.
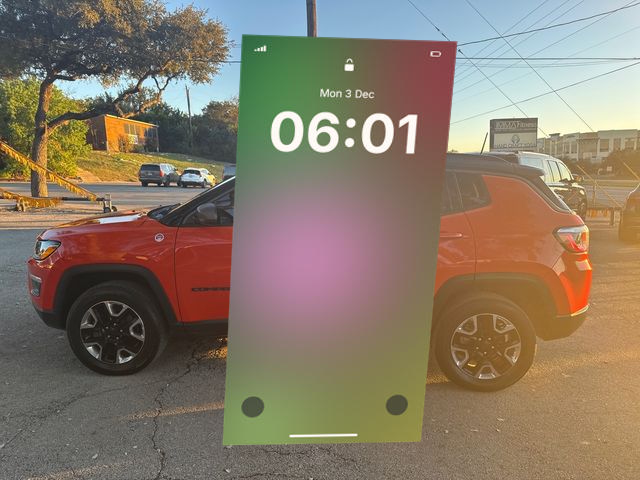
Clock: 6 h 01 min
